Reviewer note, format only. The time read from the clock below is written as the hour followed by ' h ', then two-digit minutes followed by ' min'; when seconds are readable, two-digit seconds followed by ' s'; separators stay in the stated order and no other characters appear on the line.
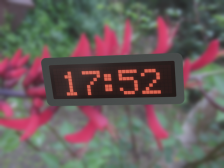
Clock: 17 h 52 min
